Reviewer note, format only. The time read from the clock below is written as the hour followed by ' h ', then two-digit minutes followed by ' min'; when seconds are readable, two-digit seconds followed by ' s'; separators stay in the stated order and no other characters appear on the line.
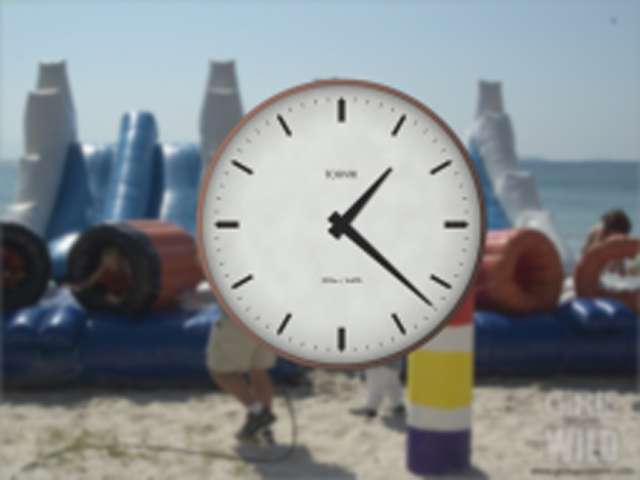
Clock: 1 h 22 min
